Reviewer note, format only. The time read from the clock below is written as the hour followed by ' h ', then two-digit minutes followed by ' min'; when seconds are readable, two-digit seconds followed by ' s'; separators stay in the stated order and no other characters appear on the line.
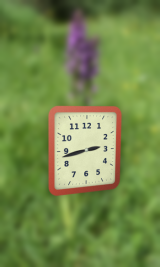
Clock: 2 h 43 min
